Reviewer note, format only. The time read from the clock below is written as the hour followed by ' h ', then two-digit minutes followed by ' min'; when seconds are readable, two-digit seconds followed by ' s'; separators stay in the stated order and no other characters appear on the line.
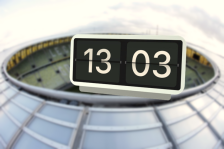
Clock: 13 h 03 min
